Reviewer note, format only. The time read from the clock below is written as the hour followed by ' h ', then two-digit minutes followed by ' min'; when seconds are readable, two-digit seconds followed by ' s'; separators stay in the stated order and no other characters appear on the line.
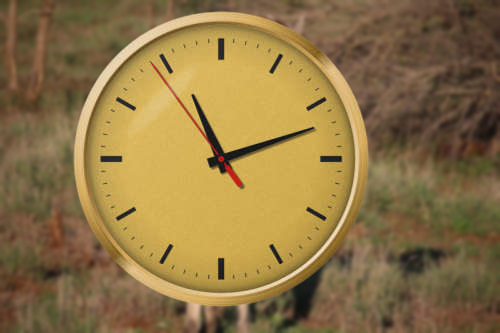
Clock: 11 h 11 min 54 s
